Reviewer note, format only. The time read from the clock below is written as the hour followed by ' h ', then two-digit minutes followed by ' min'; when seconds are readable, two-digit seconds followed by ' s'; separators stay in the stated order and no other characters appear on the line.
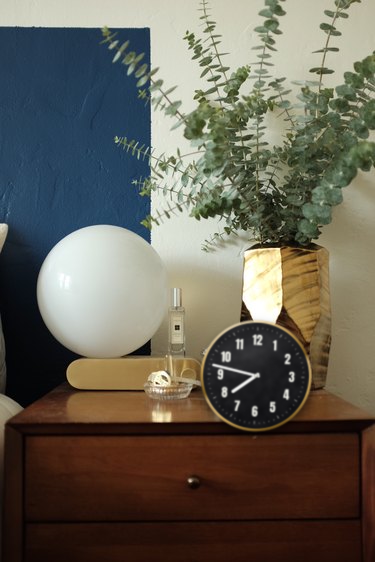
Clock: 7 h 47 min
